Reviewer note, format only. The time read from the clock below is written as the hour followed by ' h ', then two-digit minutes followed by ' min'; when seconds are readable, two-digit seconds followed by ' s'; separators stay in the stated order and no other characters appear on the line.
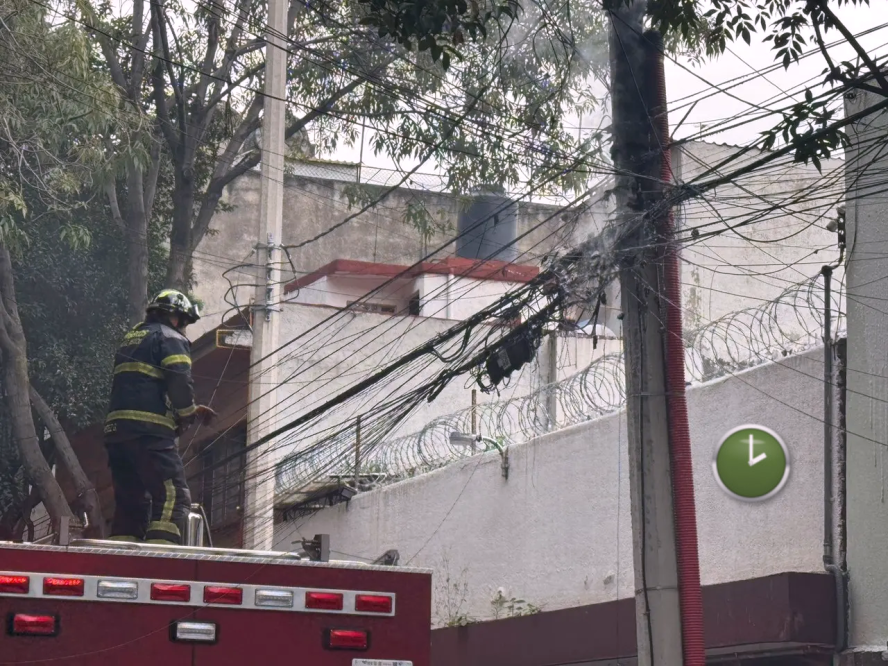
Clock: 2 h 00 min
